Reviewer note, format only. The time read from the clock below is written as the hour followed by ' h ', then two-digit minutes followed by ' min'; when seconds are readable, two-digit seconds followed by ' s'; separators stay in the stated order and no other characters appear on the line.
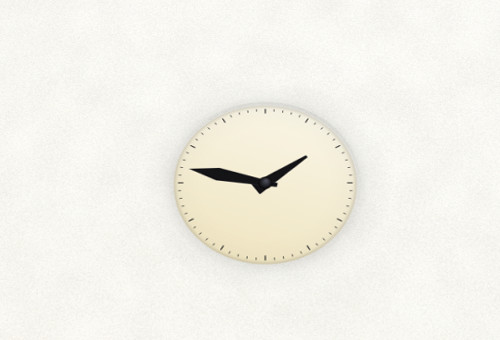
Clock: 1 h 47 min
